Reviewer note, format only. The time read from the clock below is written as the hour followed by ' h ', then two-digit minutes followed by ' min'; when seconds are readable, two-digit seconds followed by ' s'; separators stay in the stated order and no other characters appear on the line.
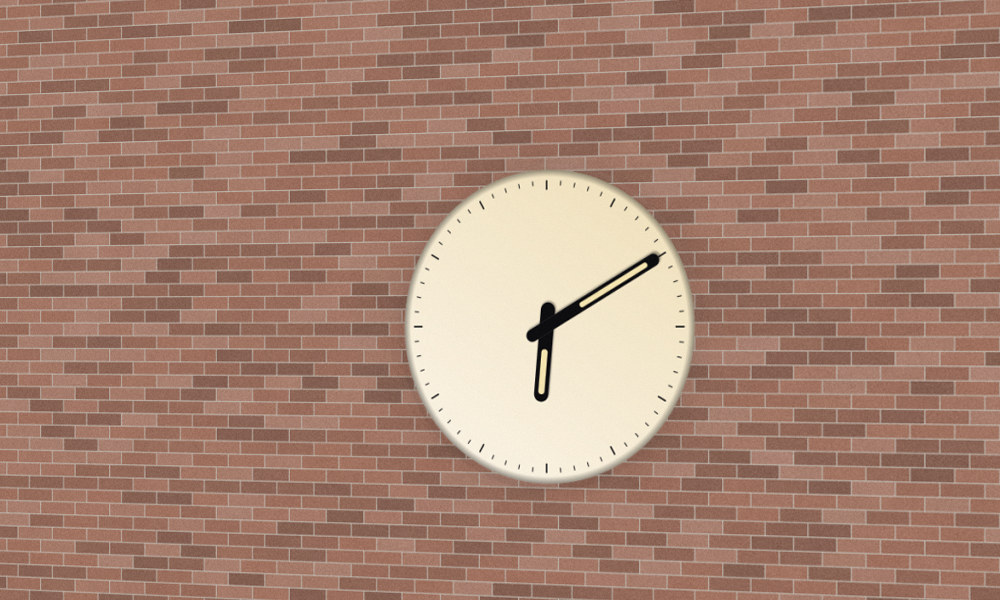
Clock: 6 h 10 min
